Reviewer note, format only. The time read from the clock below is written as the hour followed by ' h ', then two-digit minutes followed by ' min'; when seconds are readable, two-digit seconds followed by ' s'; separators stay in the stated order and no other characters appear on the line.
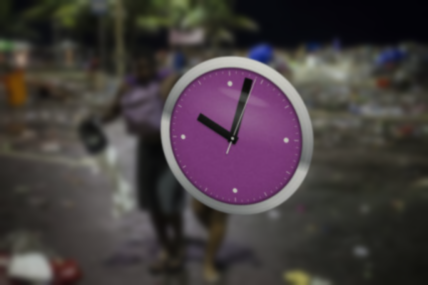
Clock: 10 h 03 min 04 s
